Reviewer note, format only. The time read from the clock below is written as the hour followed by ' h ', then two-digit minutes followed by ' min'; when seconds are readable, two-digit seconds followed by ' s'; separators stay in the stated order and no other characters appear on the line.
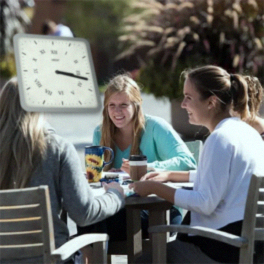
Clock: 3 h 17 min
